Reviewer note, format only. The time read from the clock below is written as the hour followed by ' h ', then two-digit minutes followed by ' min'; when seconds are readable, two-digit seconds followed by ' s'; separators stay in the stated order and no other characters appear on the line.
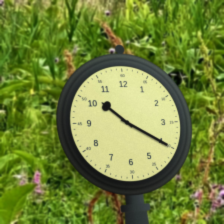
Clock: 10 h 20 min
